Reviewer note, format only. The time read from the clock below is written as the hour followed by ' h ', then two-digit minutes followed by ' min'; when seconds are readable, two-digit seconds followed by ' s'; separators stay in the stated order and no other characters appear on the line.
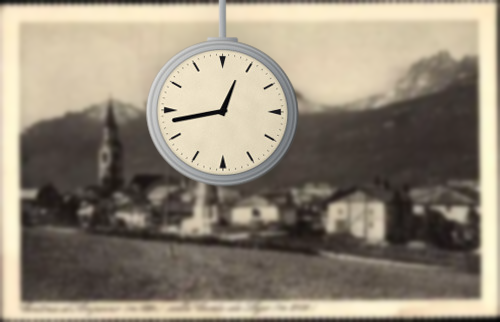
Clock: 12 h 43 min
